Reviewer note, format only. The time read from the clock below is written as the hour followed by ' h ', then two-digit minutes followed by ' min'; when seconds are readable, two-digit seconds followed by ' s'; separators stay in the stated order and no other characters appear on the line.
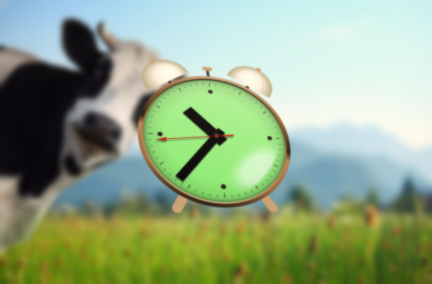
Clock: 10 h 36 min 44 s
